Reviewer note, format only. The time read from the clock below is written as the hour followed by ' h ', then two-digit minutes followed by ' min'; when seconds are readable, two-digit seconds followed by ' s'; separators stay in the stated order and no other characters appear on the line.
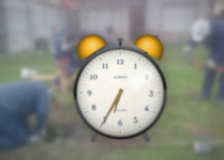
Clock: 6 h 35 min
